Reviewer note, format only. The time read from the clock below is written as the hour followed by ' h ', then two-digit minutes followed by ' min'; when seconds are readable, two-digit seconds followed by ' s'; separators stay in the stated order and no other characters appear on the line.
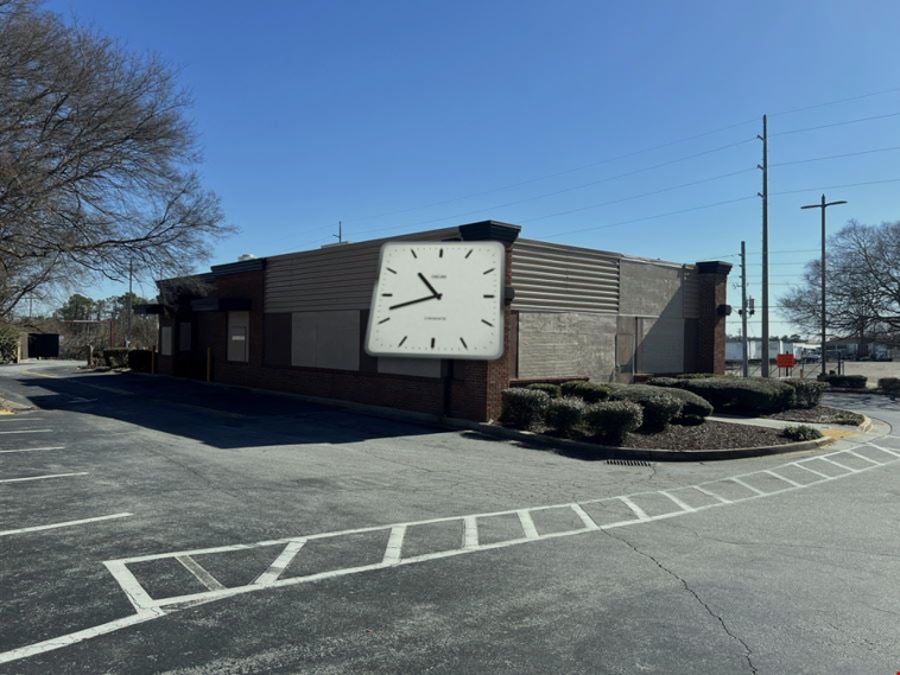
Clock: 10 h 42 min
